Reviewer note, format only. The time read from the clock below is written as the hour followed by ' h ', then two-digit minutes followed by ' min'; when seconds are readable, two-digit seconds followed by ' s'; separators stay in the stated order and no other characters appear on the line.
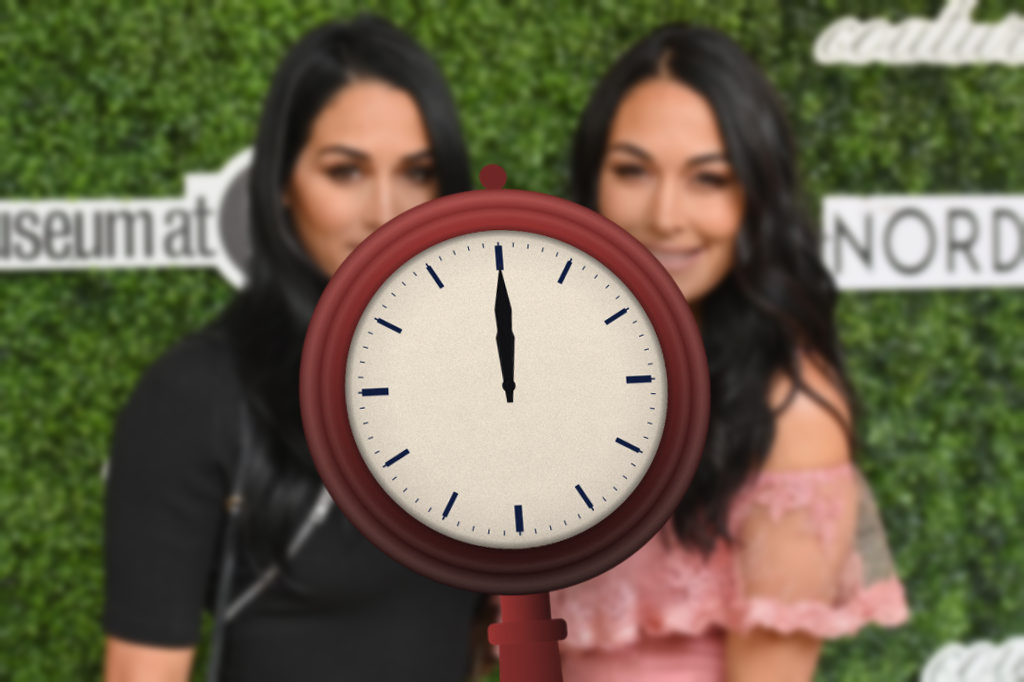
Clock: 12 h 00 min
